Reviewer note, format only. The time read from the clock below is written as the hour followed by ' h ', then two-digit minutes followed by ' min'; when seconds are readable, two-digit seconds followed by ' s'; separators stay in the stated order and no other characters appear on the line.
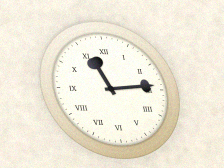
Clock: 11 h 14 min
